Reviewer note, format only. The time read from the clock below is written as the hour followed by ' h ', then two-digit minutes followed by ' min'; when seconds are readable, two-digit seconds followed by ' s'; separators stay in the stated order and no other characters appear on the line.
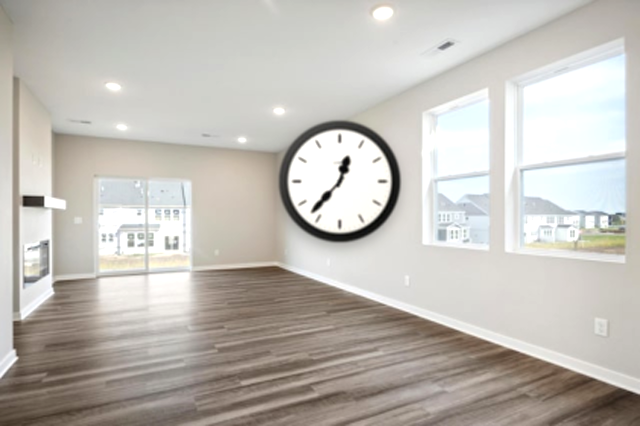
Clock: 12 h 37 min
